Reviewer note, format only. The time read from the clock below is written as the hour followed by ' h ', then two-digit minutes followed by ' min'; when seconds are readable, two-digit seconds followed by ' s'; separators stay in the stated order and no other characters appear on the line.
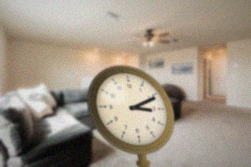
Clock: 3 h 11 min
